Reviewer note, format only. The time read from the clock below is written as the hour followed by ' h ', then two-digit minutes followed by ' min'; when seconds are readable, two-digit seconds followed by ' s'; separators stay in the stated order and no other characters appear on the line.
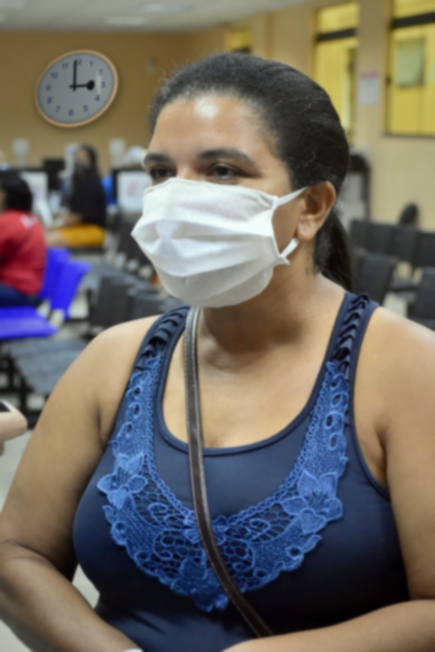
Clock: 2 h 59 min
